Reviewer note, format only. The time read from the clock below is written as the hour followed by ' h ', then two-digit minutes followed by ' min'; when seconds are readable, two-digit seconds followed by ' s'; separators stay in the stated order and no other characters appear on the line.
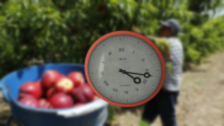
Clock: 4 h 17 min
